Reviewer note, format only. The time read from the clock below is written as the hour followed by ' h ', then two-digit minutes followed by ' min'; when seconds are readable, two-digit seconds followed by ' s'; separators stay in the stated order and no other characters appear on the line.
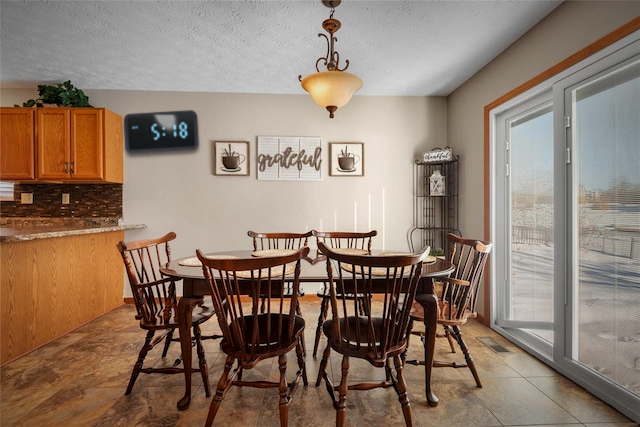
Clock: 5 h 18 min
